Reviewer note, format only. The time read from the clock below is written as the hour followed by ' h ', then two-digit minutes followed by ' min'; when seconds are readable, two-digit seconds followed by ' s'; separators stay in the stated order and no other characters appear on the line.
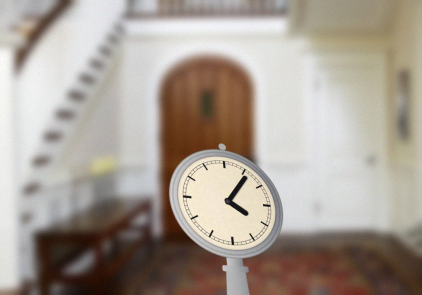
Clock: 4 h 06 min
